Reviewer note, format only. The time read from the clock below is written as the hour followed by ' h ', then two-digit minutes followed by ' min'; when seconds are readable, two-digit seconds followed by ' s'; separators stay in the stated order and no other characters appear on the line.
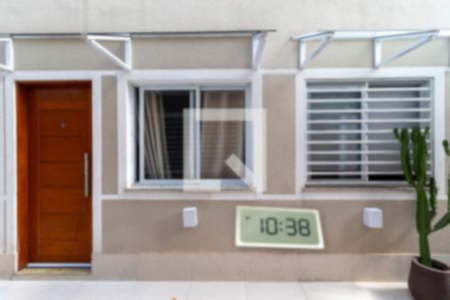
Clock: 10 h 38 min
